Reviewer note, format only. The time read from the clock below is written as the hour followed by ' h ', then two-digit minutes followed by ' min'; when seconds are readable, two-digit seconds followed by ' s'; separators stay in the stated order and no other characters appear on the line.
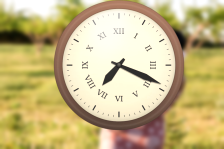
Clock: 7 h 19 min
